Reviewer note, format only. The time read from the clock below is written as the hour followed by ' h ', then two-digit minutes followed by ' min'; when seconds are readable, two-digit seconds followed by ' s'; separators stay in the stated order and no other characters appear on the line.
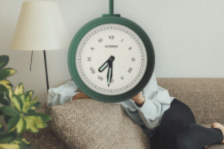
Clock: 7 h 31 min
